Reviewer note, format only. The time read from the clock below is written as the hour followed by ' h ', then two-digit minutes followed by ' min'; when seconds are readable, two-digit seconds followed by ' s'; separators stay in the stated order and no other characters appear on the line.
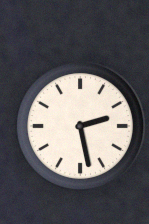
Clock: 2 h 28 min
